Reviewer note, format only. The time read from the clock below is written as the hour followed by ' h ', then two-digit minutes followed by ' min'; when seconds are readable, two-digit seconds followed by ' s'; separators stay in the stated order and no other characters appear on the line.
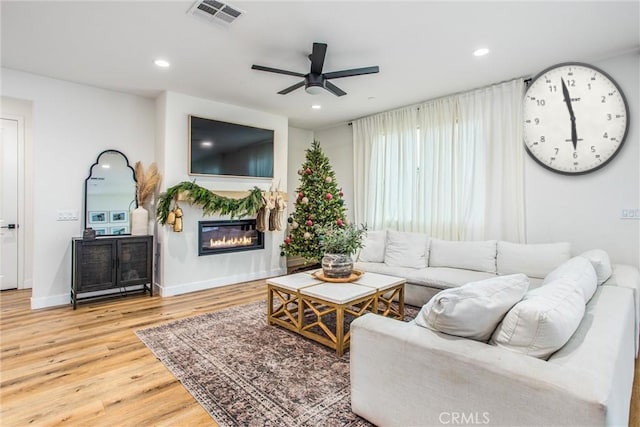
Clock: 5 h 58 min
